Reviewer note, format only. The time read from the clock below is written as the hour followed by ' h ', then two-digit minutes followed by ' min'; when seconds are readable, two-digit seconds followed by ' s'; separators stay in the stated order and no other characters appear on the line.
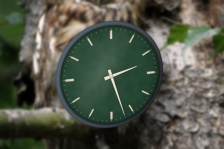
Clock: 2 h 27 min
